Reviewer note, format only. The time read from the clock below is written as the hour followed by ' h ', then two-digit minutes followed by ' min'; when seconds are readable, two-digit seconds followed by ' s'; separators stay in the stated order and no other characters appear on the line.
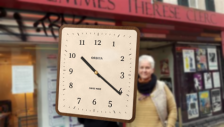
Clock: 10 h 21 min
